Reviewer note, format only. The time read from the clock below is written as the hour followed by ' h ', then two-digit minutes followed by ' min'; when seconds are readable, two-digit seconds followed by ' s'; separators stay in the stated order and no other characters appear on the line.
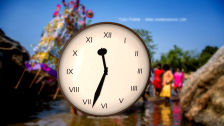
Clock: 11 h 33 min
